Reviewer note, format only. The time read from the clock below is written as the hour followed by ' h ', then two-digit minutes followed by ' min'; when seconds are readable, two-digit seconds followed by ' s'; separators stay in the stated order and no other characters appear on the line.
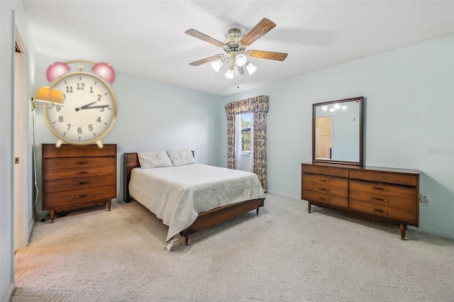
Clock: 2 h 14 min
